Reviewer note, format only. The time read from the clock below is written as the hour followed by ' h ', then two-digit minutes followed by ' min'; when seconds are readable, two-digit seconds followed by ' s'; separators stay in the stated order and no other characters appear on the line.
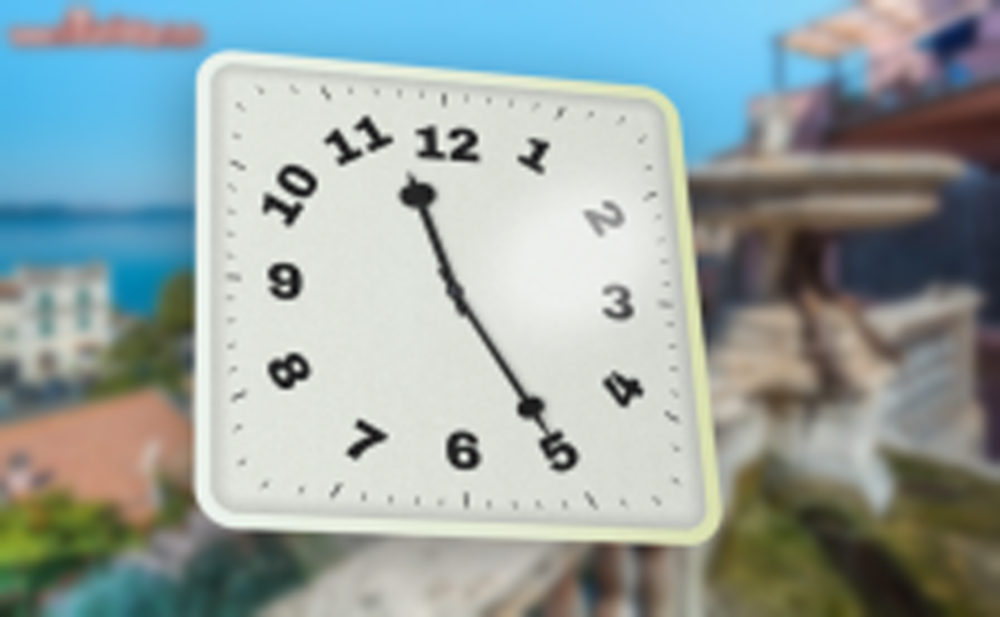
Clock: 11 h 25 min
